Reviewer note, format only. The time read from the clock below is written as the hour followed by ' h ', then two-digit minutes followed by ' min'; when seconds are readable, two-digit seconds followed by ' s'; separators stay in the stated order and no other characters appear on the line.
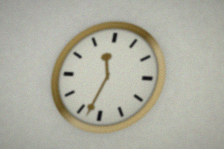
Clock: 11 h 33 min
